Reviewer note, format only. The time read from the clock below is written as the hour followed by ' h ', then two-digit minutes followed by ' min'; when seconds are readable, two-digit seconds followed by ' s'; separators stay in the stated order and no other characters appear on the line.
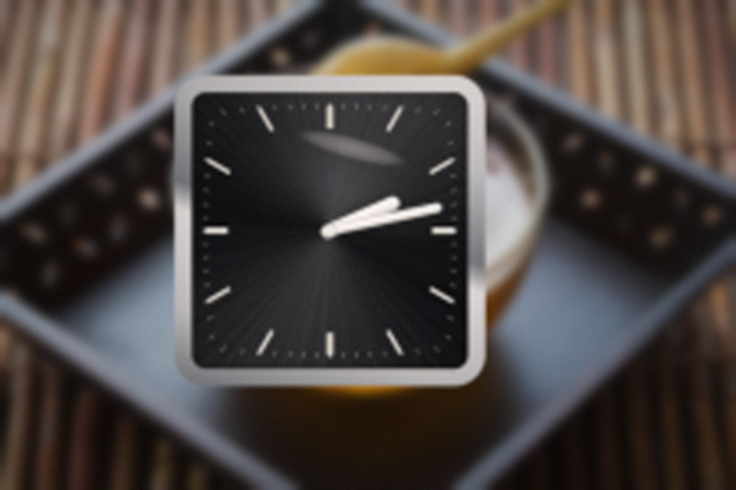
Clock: 2 h 13 min
